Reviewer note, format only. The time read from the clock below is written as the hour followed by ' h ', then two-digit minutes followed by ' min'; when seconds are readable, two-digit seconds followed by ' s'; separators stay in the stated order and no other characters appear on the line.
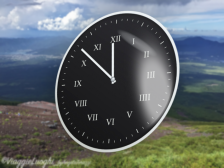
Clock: 11 h 52 min
